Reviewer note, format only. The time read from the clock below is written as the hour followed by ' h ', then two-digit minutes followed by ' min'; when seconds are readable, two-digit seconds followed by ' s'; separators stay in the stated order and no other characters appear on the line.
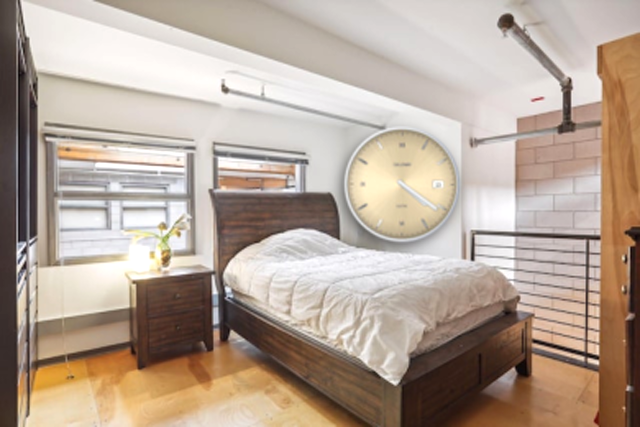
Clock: 4 h 21 min
